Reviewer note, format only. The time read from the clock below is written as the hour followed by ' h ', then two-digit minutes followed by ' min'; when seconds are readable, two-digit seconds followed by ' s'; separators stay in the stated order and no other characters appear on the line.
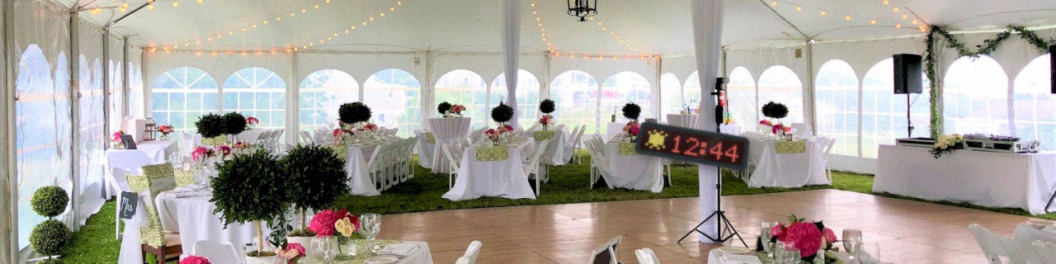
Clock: 12 h 44 min
